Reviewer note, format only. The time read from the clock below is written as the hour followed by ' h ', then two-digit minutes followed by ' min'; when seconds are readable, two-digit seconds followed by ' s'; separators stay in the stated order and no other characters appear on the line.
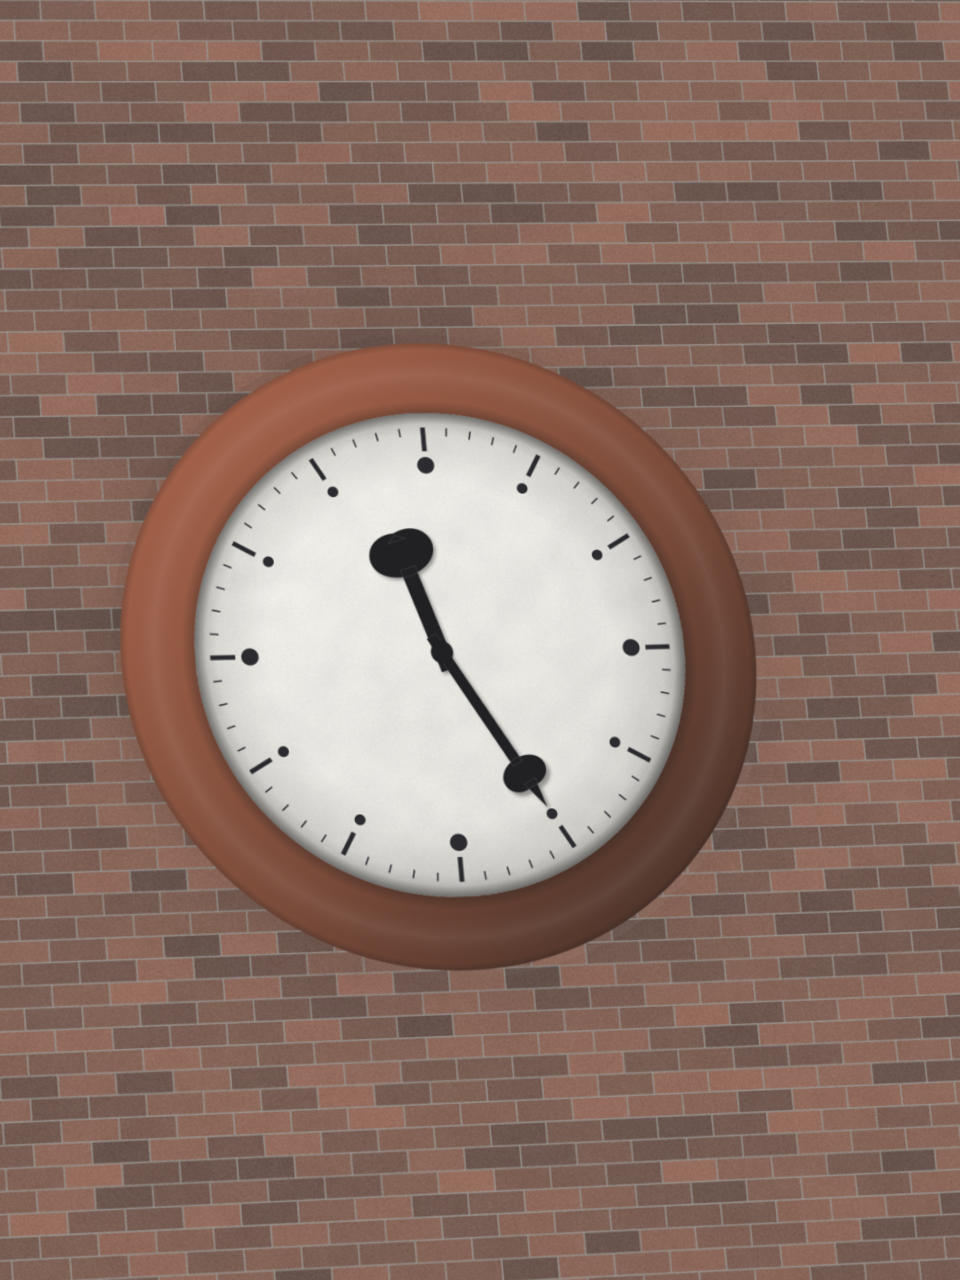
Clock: 11 h 25 min
